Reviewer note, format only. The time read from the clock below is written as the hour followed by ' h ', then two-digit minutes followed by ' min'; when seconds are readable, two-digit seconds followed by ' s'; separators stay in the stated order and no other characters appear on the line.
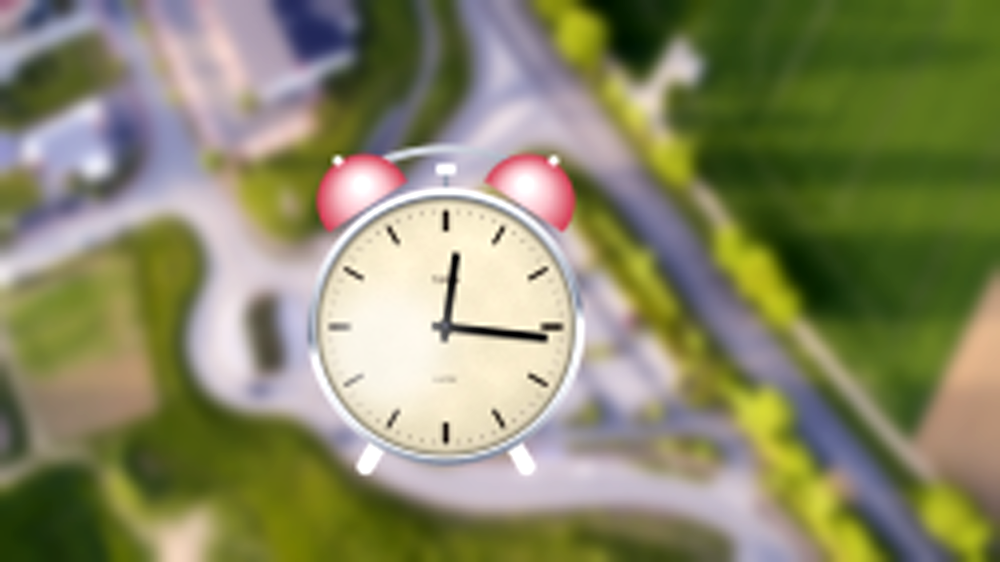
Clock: 12 h 16 min
